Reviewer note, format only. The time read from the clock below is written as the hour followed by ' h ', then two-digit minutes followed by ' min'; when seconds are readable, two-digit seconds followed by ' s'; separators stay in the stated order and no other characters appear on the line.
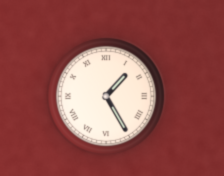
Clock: 1 h 25 min
